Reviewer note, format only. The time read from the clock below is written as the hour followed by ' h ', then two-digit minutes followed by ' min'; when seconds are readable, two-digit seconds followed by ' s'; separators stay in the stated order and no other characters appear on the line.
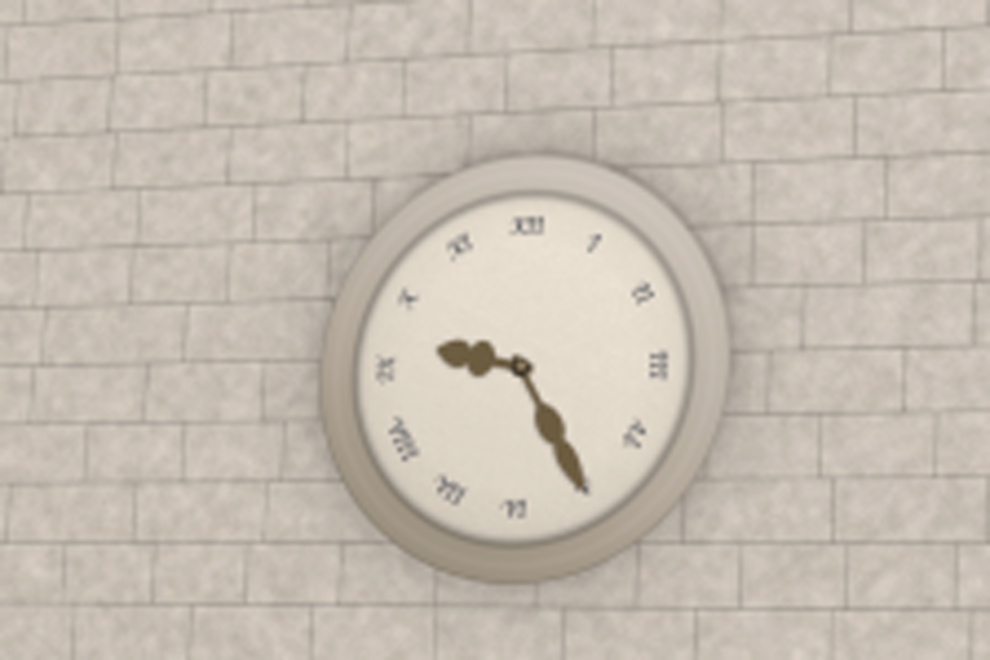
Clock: 9 h 25 min
